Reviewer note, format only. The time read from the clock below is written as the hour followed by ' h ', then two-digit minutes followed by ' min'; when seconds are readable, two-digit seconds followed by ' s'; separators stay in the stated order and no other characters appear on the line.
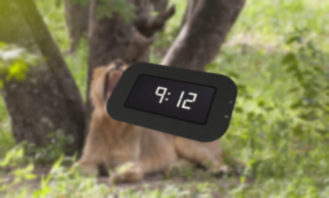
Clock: 9 h 12 min
